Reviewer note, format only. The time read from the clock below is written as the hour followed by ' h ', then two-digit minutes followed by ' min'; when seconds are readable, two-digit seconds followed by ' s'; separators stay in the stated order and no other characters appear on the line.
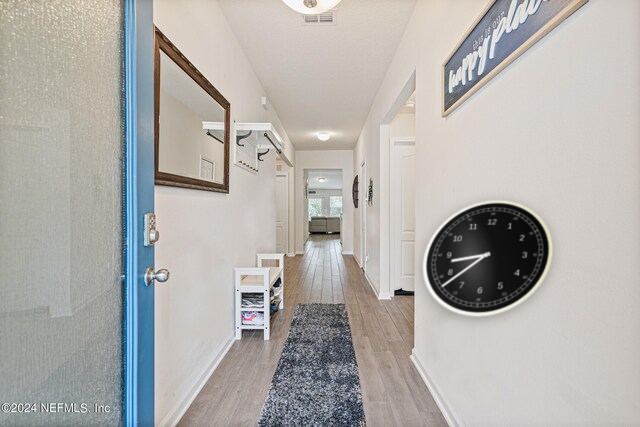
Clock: 8 h 38 min
